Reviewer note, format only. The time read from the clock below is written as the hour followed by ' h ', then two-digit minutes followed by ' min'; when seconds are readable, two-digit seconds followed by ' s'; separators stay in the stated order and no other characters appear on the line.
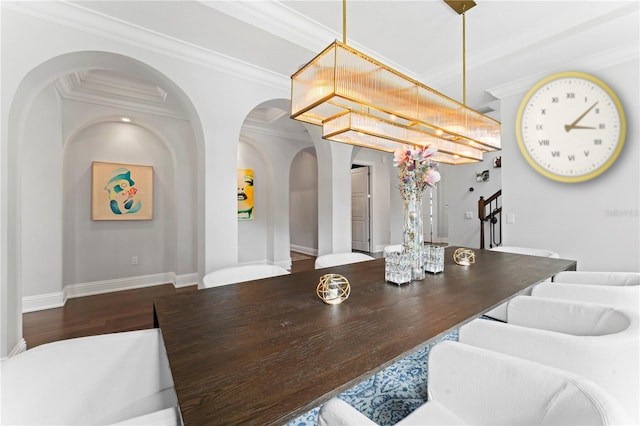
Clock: 3 h 08 min
